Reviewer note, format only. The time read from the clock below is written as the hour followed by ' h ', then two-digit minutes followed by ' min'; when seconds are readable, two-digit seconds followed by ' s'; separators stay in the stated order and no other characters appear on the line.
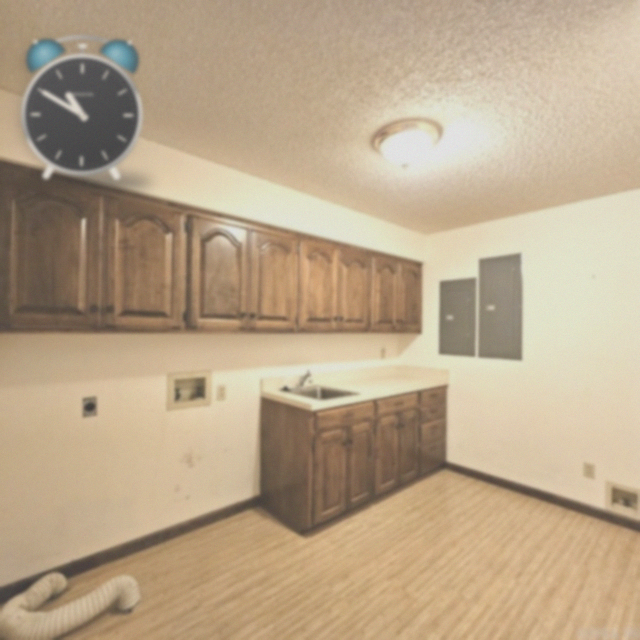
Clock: 10 h 50 min
